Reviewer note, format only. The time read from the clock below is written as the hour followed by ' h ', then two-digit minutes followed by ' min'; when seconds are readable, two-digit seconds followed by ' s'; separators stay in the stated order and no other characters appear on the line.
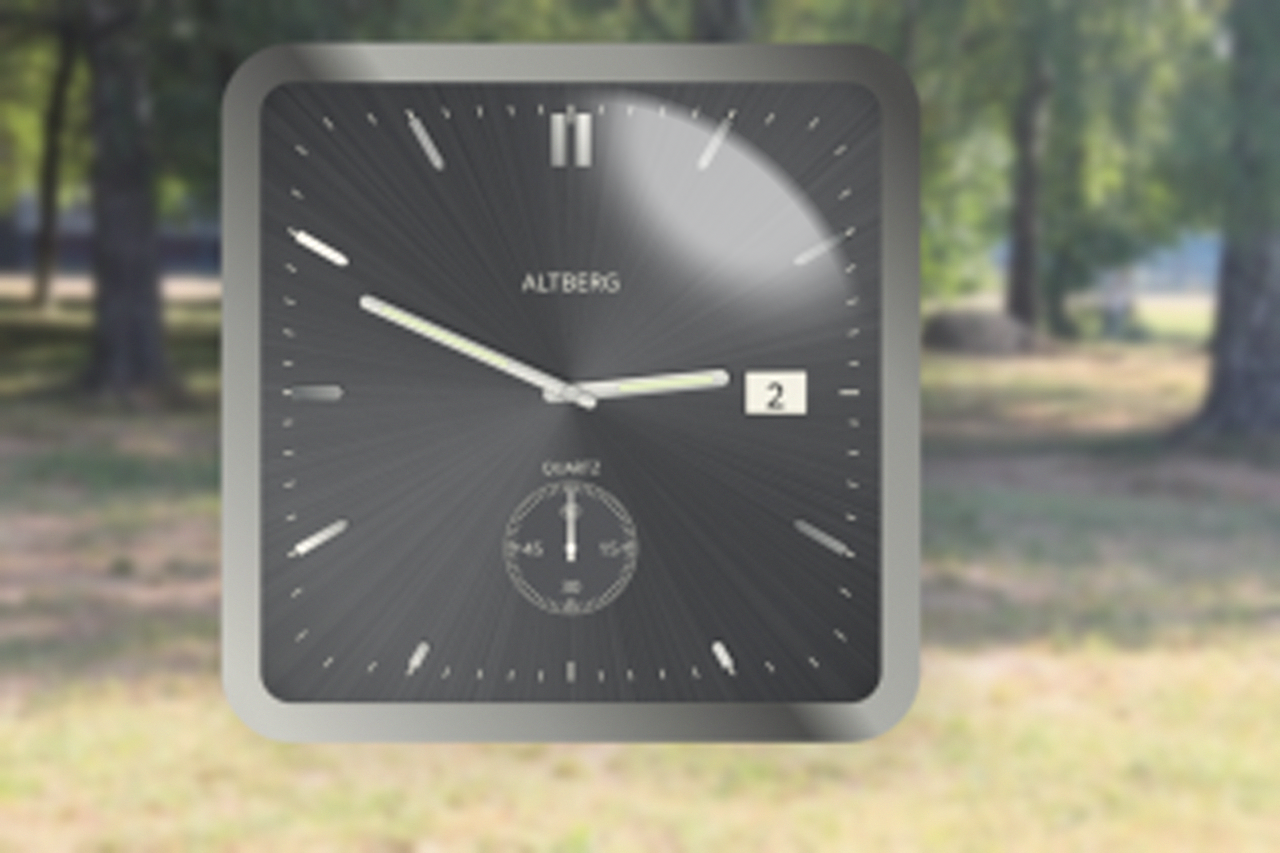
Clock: 2 h 49 min
